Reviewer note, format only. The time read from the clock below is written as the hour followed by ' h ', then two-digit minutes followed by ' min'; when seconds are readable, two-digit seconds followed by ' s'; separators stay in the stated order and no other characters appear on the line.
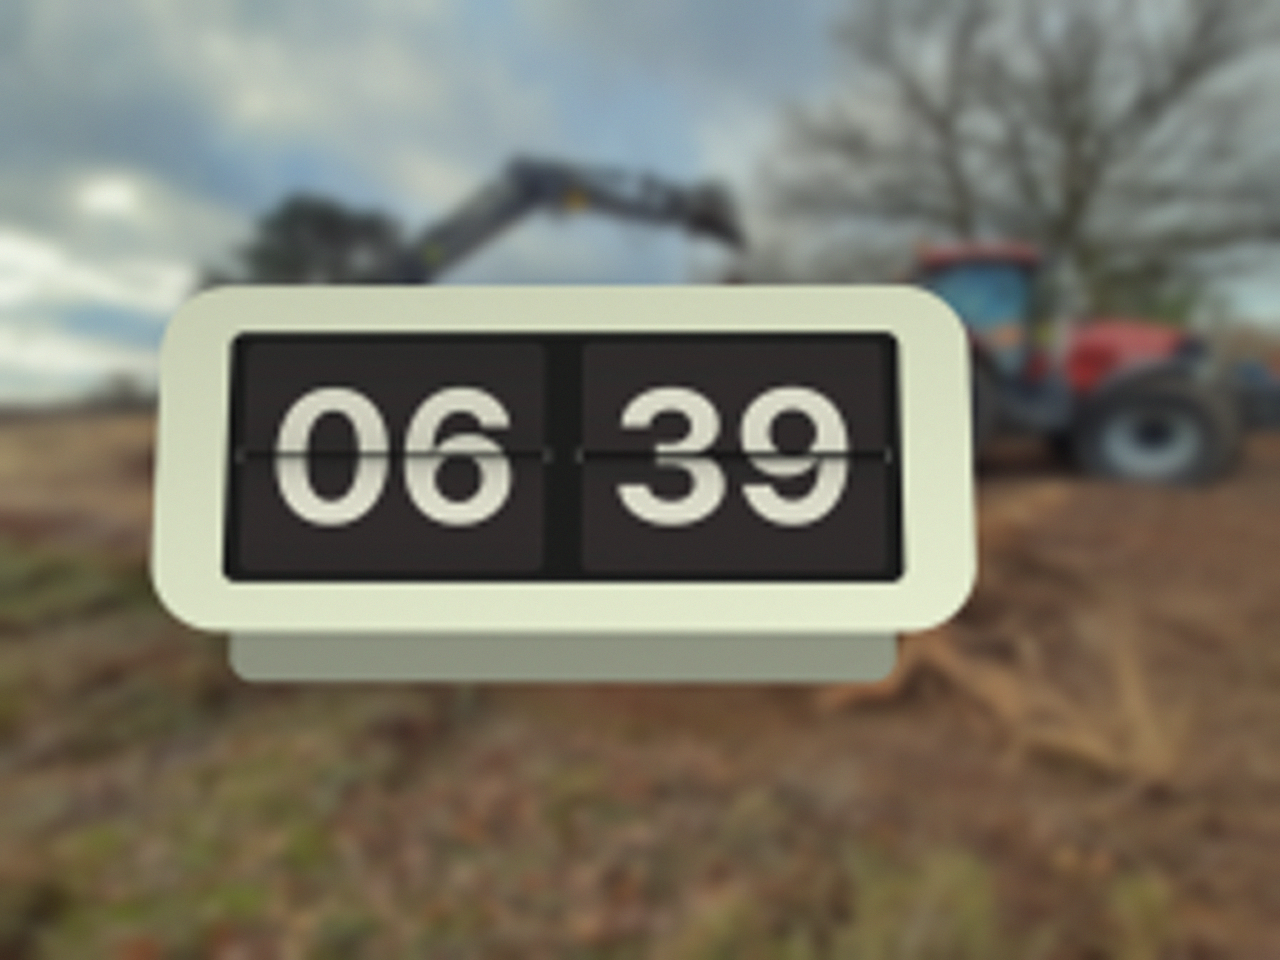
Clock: 6 h 39 min
